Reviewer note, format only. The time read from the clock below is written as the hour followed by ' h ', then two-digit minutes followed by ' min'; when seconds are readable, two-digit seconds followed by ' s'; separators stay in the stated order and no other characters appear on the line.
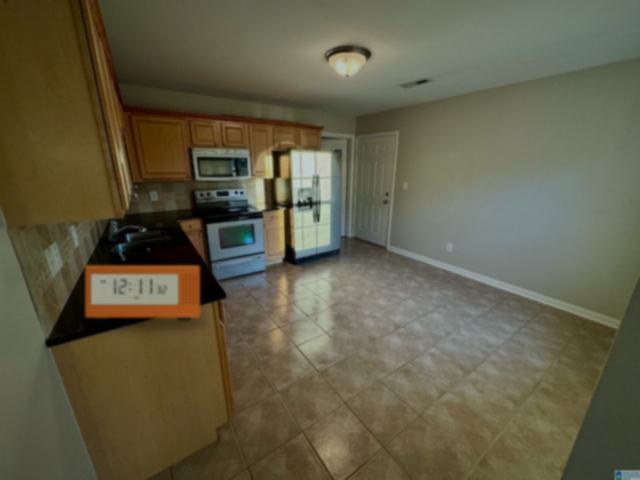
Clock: 12 h 11 min
